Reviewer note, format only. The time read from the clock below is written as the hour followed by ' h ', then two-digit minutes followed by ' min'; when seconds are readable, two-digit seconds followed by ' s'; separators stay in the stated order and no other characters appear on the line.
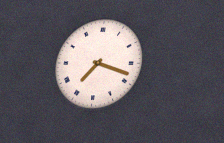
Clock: 7 h 18 min
